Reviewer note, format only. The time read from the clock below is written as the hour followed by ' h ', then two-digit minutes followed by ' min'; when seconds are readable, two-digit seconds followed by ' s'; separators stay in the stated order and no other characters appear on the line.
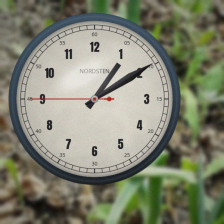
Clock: 1 h 09 min 45 s
